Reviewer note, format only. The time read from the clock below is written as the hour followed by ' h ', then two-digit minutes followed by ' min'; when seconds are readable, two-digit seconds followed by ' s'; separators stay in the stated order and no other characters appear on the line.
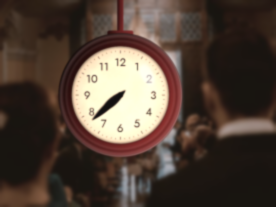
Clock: 7 h 38 min
